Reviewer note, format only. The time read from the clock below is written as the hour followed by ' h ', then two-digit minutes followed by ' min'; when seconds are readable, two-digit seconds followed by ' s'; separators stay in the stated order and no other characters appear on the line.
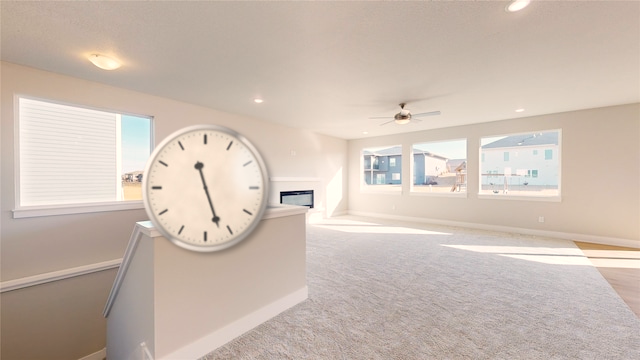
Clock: 11 h 27 min
